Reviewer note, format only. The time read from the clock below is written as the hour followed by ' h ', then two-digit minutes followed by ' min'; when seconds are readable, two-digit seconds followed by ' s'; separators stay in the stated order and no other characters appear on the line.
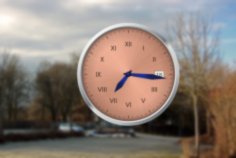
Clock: 7 h 16 min
